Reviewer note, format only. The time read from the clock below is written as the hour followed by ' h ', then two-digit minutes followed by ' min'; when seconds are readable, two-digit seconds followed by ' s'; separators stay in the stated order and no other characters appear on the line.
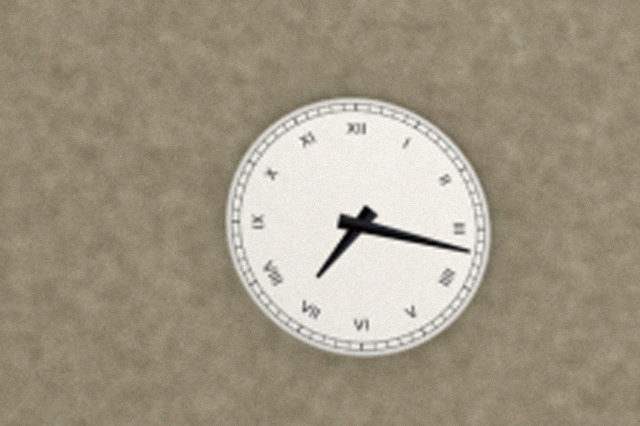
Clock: 7 h 17 min
